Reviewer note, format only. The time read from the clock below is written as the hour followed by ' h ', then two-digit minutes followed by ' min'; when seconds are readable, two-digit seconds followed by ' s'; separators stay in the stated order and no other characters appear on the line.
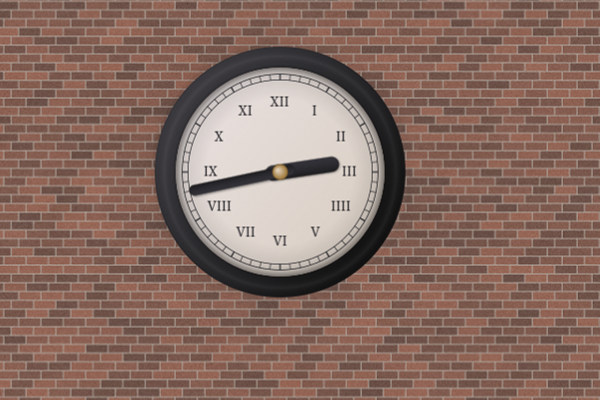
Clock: 2 h 43 min
